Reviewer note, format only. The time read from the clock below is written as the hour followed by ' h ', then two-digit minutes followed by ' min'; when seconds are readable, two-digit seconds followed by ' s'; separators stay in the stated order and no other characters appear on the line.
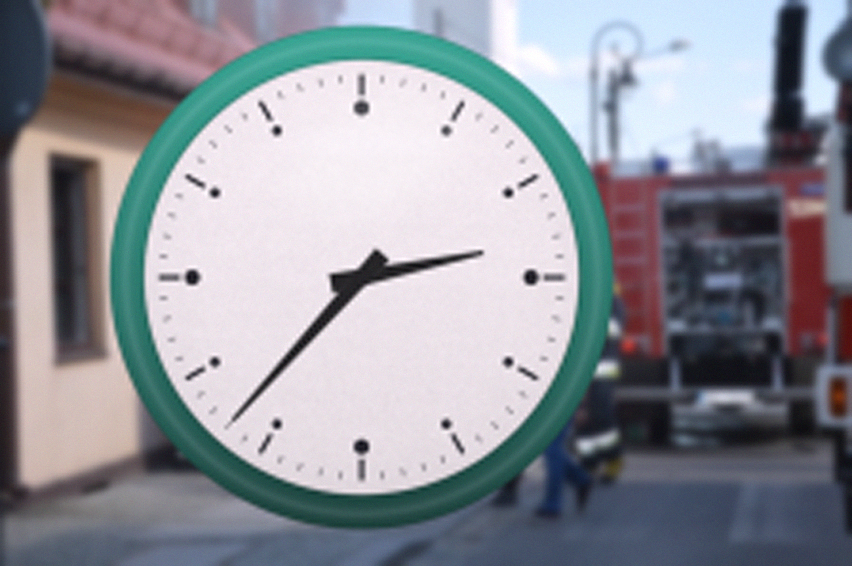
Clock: 2 h 37 min
